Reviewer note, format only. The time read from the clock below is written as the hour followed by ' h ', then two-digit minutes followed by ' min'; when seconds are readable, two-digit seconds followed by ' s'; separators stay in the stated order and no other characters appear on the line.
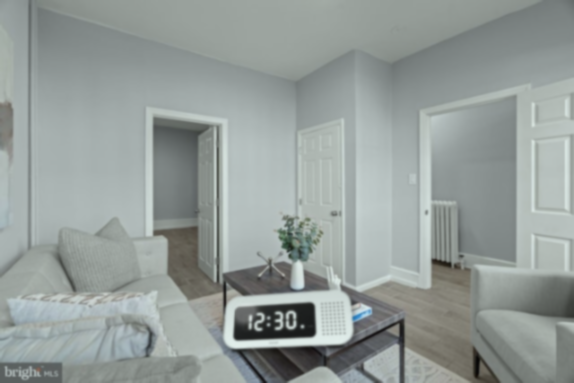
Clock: 12 h 30 min
